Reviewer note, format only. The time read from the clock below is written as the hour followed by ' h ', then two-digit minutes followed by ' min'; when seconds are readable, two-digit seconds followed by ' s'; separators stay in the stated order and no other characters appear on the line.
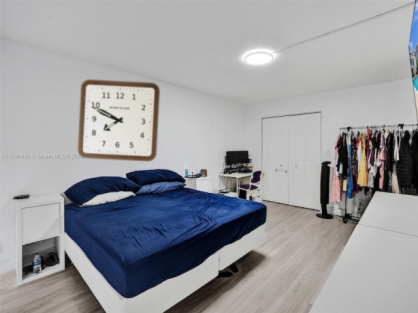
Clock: 7 h 49 min
